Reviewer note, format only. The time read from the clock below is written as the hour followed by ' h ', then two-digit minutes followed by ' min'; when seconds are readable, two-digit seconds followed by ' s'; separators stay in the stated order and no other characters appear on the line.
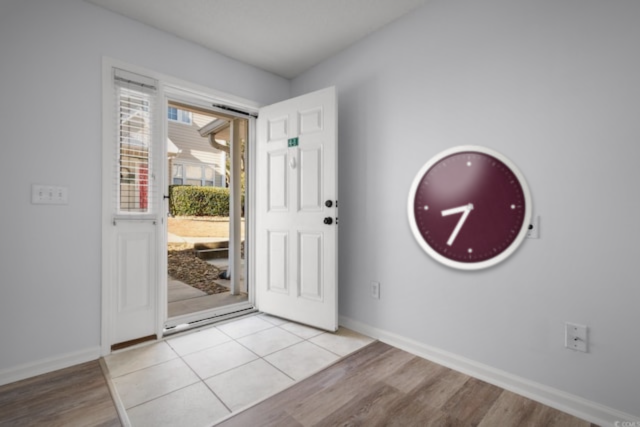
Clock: 8 h 35 min
